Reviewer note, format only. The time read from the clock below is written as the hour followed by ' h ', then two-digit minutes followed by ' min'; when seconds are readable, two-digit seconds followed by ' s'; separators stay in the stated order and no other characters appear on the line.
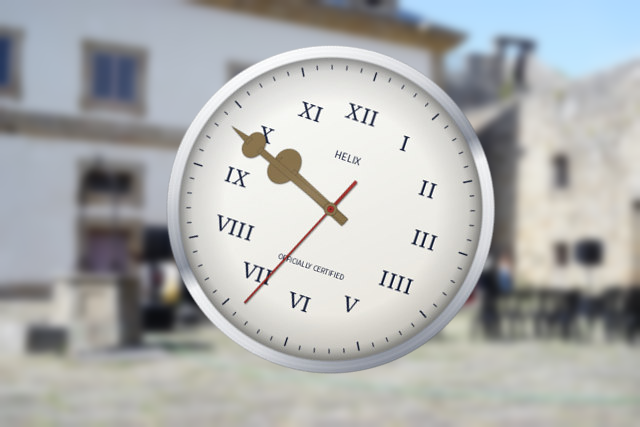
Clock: 9 h 48 min 34 s
